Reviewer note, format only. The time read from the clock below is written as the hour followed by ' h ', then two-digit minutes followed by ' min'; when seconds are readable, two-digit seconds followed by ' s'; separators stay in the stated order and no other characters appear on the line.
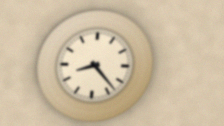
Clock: 8 h 23 min
